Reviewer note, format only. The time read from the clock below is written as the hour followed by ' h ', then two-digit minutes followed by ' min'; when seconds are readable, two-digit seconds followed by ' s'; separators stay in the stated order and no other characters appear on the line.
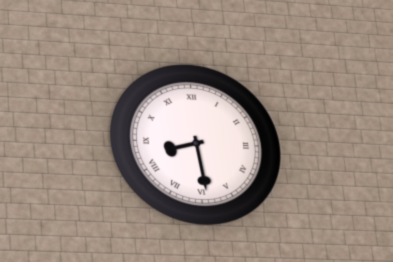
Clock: 8 h 29 min
